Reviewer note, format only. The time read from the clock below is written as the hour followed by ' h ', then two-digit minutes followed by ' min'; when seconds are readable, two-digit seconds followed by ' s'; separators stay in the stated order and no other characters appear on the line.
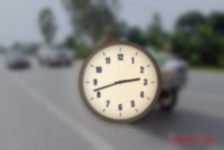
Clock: 2 h 42 min
